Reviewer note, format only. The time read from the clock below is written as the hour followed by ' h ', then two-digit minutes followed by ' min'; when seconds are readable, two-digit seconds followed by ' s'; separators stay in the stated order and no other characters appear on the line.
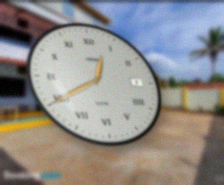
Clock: 12 h 40 min
